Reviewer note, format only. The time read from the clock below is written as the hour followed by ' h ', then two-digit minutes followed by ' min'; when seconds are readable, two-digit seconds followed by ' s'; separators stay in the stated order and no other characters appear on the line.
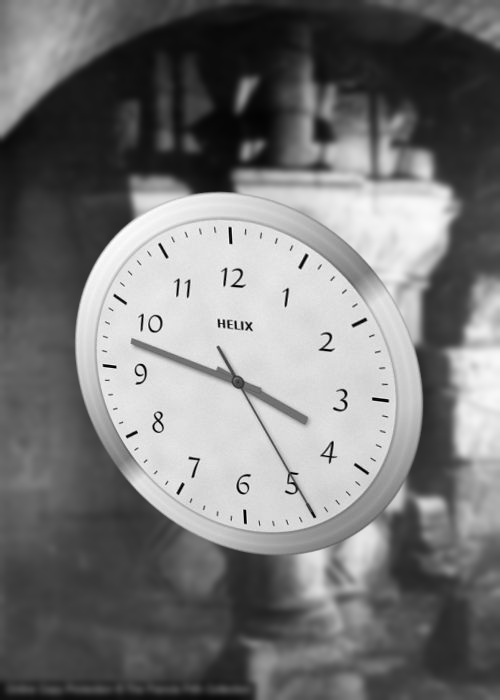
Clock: 3 h 47 min 25 s
